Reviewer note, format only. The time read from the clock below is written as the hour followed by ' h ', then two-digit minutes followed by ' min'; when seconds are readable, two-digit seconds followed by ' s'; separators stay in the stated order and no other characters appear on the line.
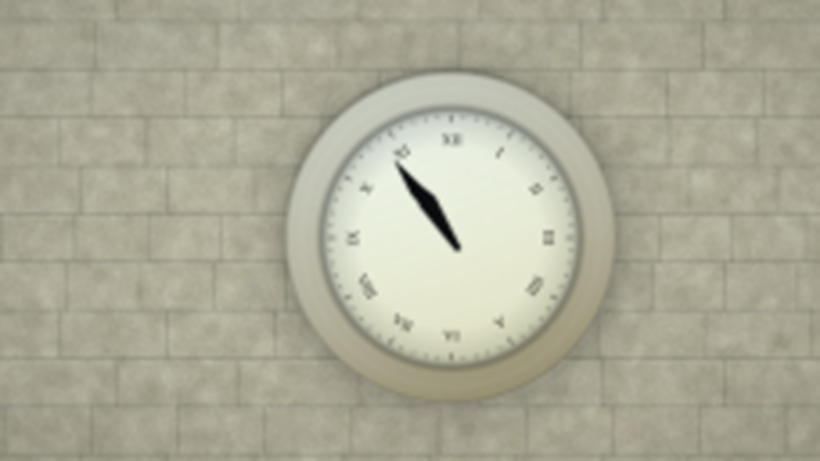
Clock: 10 h 54 min
